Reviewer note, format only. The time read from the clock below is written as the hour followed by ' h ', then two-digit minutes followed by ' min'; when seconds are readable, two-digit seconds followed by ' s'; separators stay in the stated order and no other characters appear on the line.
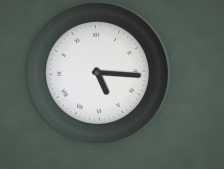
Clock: 5 h 16 min
